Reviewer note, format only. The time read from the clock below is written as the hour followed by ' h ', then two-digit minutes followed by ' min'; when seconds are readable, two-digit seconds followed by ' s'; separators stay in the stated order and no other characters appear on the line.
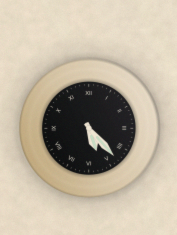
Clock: 5 h 23 min
